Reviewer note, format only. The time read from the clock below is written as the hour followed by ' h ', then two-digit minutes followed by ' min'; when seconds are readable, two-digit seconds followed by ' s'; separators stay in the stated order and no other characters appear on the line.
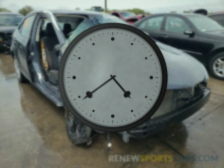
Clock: 4 h 39 min
